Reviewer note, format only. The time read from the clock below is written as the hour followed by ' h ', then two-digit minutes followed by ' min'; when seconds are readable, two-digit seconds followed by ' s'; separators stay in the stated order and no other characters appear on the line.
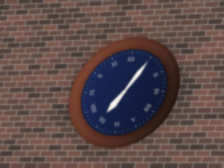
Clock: 7 h 05 min
